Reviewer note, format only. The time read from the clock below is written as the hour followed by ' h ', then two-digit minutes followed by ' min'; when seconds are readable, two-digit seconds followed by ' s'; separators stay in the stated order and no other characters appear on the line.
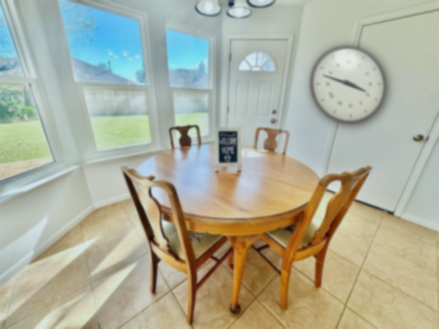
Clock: 3 h 48 min
